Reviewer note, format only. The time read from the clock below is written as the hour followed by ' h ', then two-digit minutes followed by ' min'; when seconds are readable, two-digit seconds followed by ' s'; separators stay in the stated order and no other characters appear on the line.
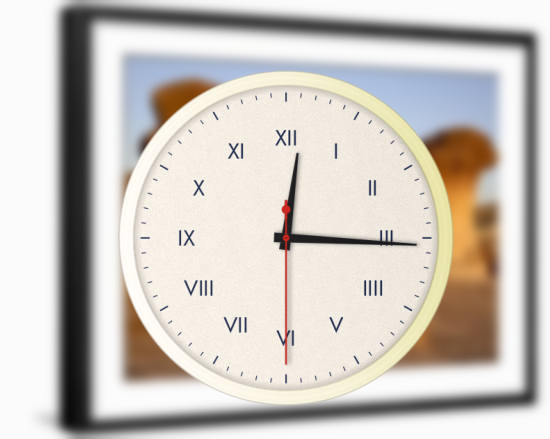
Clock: 12 h 15 min 30 s
